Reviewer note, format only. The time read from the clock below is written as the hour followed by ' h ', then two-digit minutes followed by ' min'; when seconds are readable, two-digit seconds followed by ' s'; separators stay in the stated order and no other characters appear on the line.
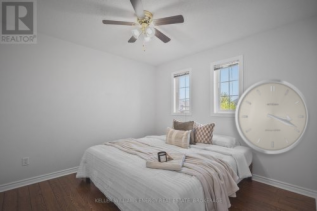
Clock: 3 h 19 min
